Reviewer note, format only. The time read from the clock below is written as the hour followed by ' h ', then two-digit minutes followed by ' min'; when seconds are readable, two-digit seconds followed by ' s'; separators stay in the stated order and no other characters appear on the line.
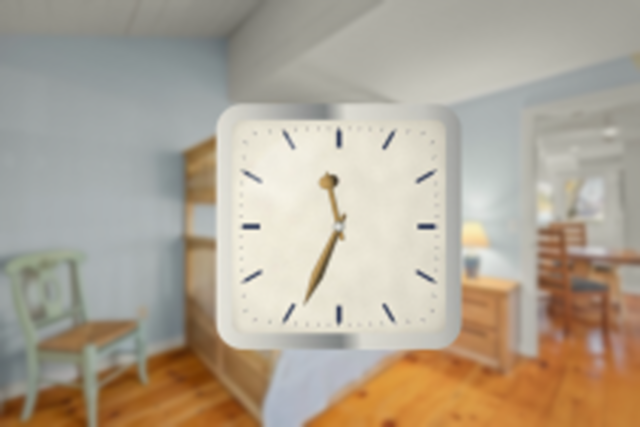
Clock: 11 h 34 min
